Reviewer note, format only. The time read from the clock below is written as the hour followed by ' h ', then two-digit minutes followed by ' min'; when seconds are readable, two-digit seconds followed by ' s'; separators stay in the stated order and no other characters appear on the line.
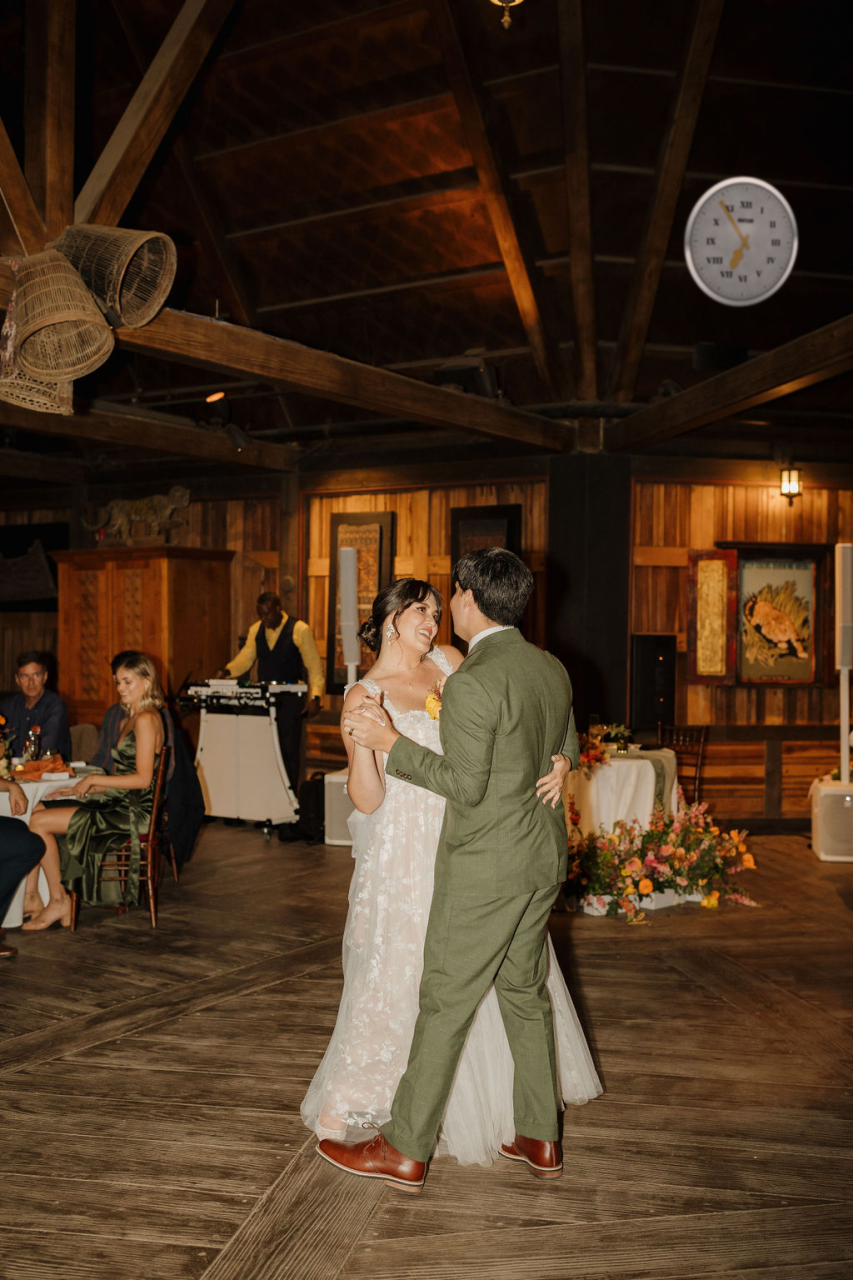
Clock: 6 h 54 min
